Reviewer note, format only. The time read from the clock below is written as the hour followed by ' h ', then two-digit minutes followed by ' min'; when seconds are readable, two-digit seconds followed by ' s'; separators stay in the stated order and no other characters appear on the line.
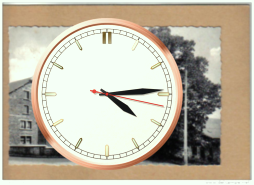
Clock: 4 h 14 min 17 s
